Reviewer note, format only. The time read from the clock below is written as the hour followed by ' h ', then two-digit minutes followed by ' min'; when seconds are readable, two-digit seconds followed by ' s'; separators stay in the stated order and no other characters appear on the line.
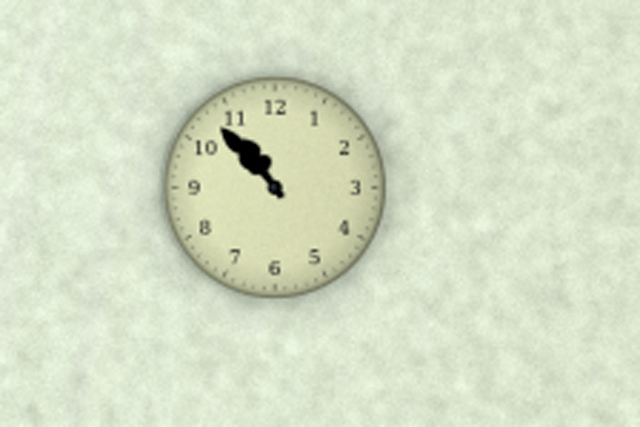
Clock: 10 h 53 min
